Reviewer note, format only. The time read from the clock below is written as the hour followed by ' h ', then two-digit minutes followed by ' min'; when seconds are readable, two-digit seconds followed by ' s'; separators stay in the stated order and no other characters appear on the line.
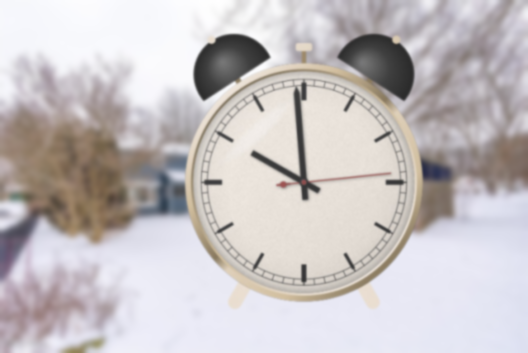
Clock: 9 h 59 min 14 s
